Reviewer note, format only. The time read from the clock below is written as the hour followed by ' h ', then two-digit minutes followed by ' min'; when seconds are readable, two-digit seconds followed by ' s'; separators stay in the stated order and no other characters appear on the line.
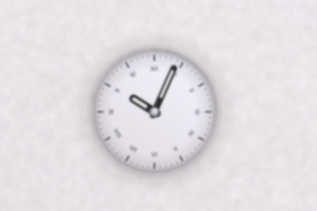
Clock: 10 h 04 min
